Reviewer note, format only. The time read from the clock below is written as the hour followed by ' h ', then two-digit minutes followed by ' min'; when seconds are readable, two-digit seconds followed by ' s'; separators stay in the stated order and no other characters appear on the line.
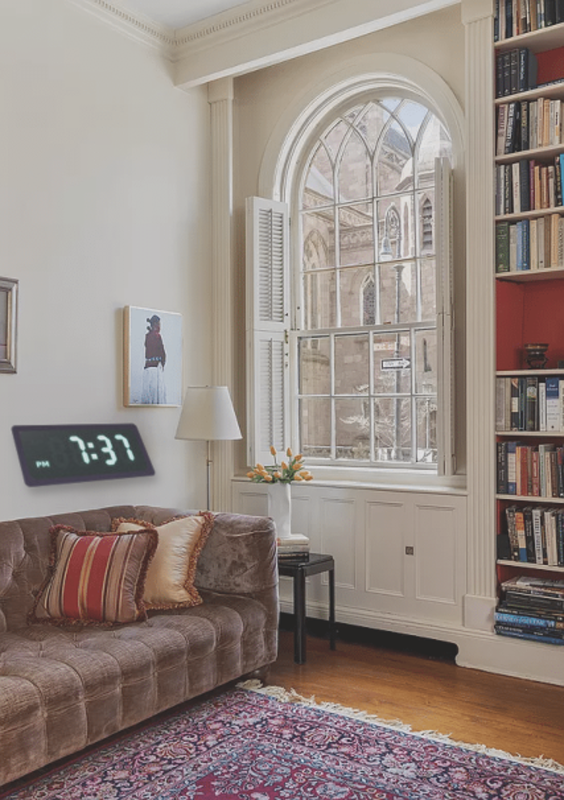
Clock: 7 h 37 min
